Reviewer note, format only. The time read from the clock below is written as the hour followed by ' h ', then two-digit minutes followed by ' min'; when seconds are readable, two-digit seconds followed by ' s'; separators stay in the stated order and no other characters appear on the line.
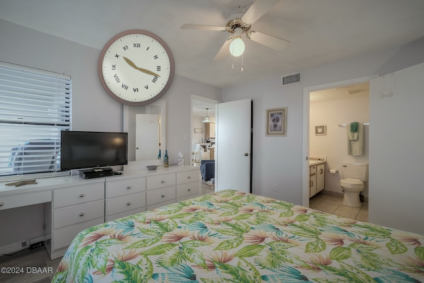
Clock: 10 h 18 min
